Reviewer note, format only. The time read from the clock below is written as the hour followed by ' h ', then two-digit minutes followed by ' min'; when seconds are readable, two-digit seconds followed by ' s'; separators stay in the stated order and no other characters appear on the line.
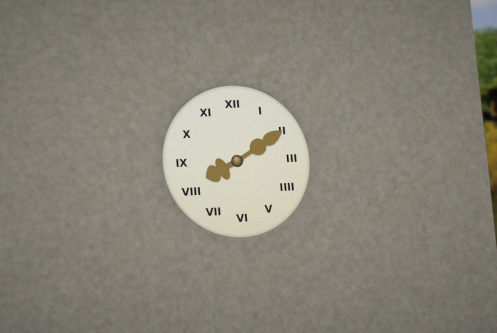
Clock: 8 h 10 min
